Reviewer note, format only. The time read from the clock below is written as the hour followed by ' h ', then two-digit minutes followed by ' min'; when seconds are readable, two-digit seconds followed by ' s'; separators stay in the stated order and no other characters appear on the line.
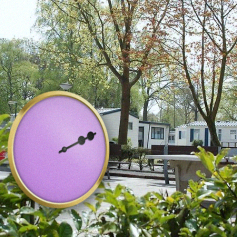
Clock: 2 h 11 min
